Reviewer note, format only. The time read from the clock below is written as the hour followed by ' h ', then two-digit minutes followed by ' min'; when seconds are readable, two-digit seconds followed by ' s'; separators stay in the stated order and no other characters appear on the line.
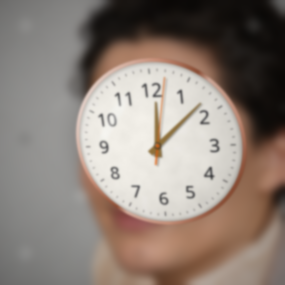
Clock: 12 h 08 min 02 s
